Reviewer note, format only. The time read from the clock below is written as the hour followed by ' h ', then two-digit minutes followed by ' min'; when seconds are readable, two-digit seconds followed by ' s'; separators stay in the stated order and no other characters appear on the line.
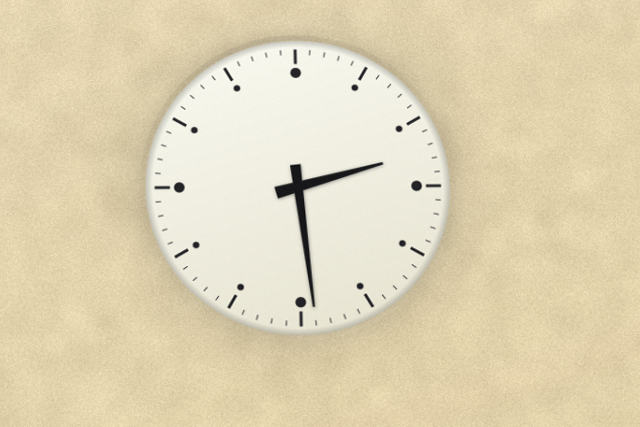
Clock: 2 h 29 min
